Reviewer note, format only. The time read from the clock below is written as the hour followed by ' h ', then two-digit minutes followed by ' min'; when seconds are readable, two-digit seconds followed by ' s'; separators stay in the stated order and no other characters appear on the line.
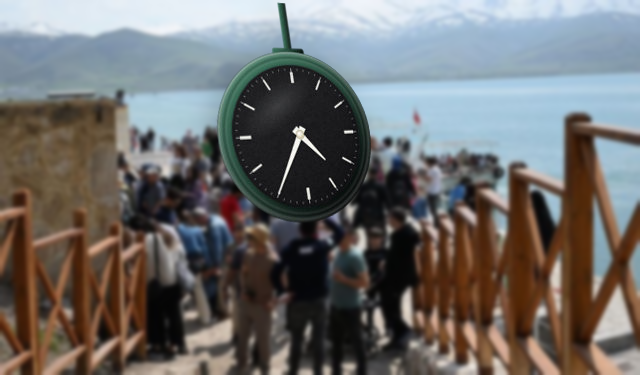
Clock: 4 h 35 min
